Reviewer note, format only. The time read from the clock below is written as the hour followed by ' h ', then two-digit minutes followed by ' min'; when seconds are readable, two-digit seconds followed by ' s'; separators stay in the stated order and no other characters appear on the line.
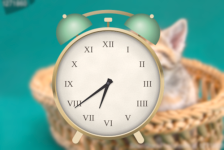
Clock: 6 h 39 min
